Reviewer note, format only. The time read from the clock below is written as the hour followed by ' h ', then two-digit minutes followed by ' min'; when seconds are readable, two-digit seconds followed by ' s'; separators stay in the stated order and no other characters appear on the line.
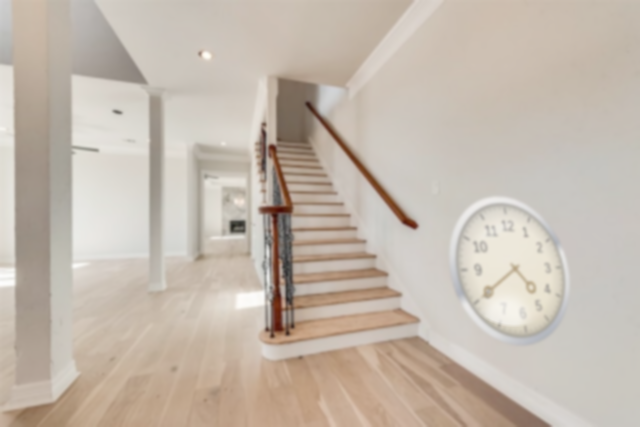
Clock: 4 h 40 min
